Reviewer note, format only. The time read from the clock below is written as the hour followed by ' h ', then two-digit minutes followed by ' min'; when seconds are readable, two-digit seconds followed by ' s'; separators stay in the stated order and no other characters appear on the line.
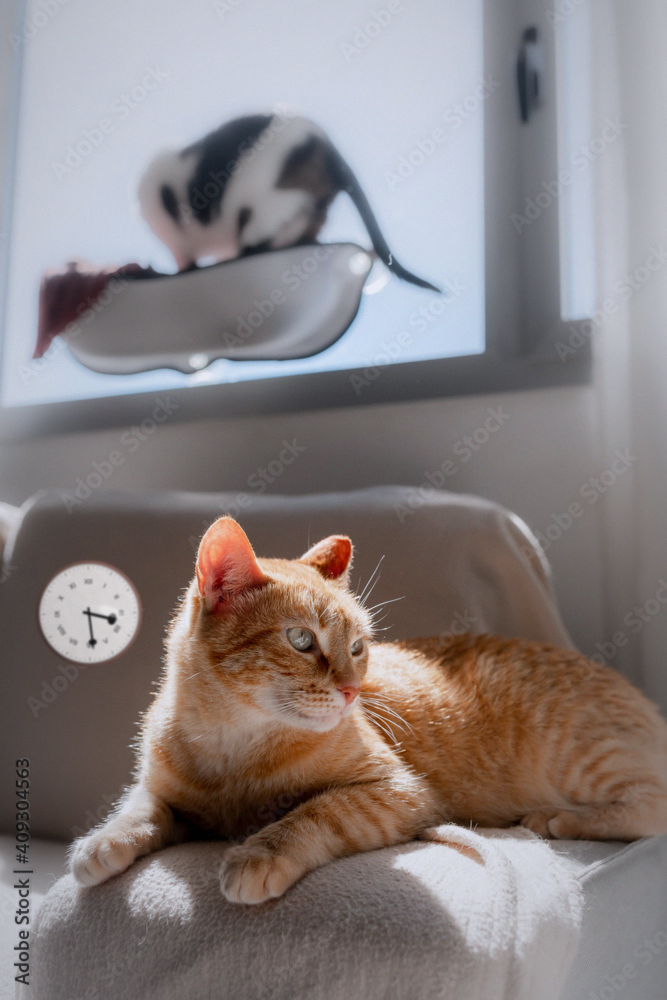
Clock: 3 h 29 min
